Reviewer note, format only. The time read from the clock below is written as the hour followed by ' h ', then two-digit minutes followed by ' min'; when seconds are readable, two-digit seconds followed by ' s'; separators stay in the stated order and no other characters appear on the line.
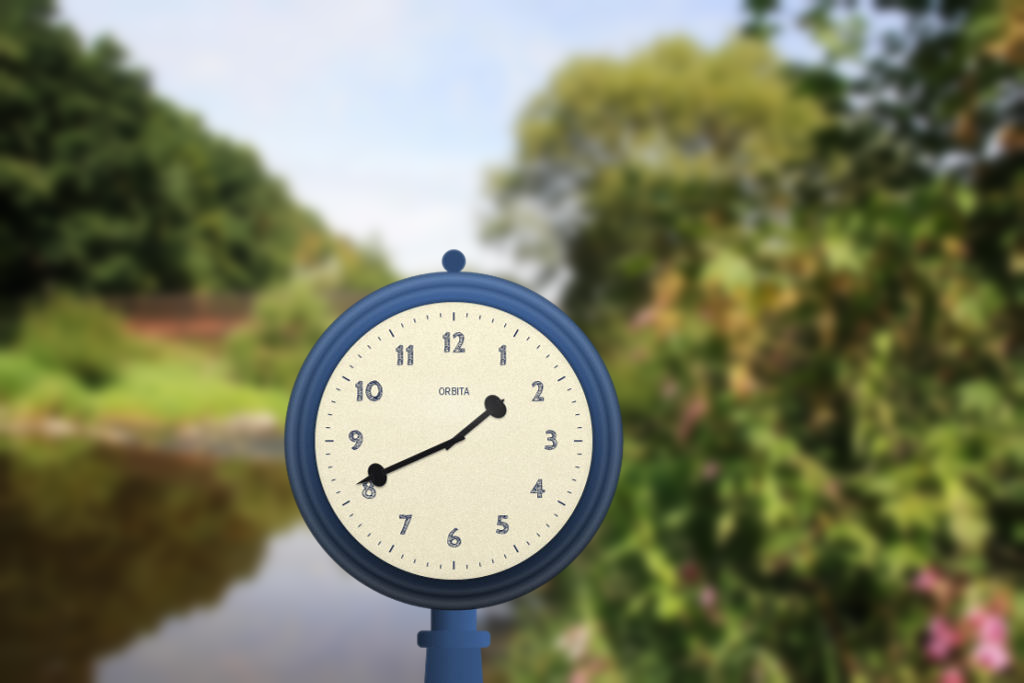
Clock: 1 h 41 min
